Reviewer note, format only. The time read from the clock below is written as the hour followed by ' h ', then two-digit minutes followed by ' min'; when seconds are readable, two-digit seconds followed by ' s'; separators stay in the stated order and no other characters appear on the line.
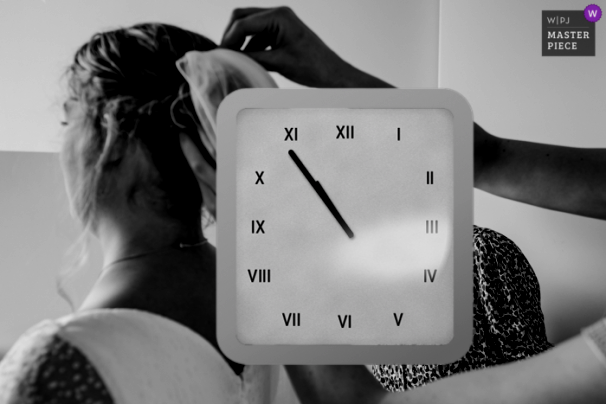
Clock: 10 h 54 min
